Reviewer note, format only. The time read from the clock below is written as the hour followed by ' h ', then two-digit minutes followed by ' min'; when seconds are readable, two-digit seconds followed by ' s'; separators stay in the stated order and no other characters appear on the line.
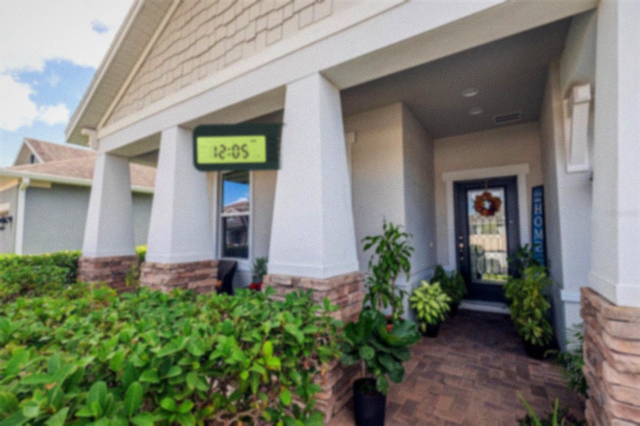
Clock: 12 h 05 min
